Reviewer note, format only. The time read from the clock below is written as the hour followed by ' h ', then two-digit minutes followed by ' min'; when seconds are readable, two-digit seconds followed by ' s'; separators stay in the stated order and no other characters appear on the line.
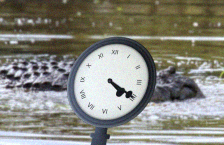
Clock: 4 h 20 min
